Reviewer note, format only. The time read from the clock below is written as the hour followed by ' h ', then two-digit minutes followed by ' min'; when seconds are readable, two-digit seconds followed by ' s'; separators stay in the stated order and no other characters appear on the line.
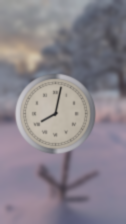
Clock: 8 h 02 min
